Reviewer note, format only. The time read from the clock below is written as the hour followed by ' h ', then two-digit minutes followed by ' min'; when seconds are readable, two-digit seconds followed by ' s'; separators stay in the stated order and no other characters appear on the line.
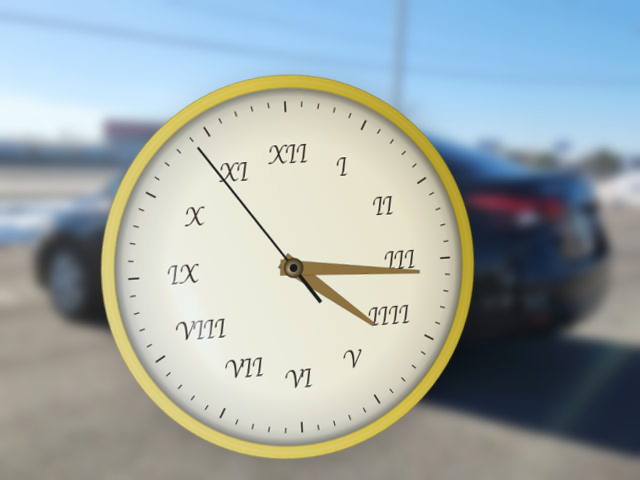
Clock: 4 h 15 min 54 s
